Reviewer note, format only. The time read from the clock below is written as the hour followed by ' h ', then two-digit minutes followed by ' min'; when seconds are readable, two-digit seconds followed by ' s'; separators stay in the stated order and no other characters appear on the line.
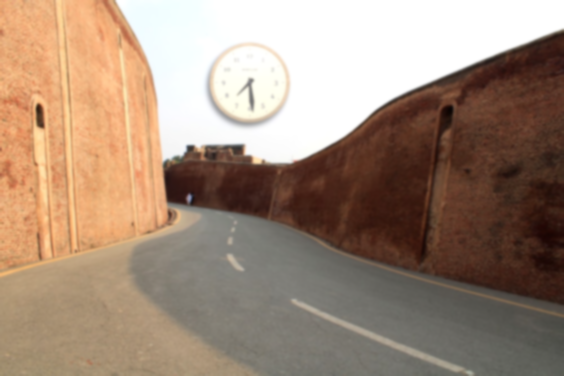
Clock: 7 h 29 min
